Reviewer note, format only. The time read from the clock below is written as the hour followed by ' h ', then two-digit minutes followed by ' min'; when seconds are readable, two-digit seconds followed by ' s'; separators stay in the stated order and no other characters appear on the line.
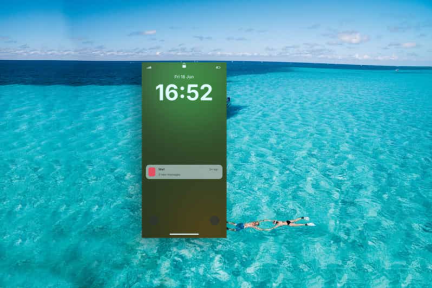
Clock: 16 h 52 min
